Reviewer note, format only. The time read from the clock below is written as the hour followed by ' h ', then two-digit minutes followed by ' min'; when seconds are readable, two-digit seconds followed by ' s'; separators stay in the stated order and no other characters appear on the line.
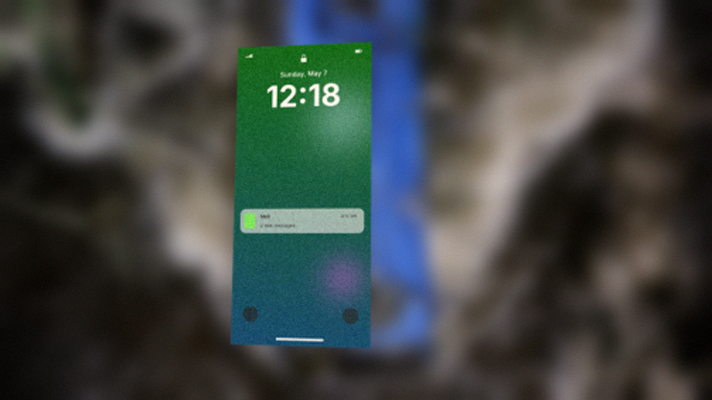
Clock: 12 h 18 min
